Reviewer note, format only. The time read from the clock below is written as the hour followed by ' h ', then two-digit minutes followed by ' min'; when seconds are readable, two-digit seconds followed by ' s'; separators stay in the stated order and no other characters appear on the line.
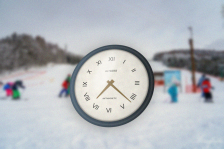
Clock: 7 h 22 min
